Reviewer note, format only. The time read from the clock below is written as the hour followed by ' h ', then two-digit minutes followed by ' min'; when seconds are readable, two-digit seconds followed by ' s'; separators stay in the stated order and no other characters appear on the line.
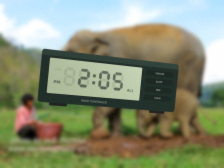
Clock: 2 h 05 min
